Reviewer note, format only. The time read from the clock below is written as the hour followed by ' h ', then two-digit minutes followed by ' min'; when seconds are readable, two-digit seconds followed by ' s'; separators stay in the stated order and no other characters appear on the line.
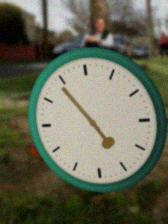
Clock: 4 h 54 min
